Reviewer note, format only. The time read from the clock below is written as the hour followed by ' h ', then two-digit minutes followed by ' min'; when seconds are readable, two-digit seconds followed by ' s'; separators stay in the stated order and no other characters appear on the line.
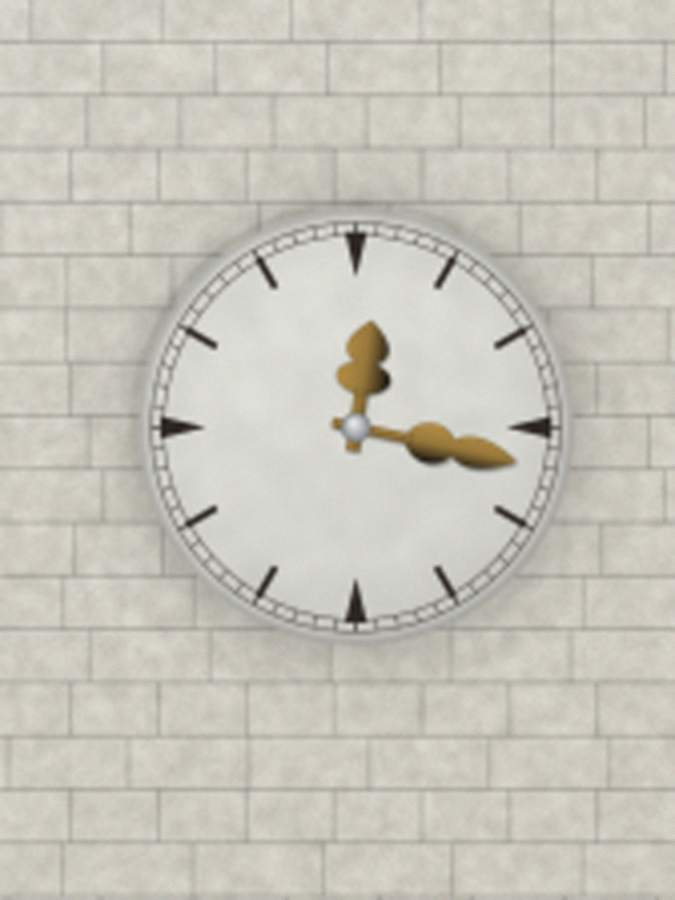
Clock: 12 h 17 min
